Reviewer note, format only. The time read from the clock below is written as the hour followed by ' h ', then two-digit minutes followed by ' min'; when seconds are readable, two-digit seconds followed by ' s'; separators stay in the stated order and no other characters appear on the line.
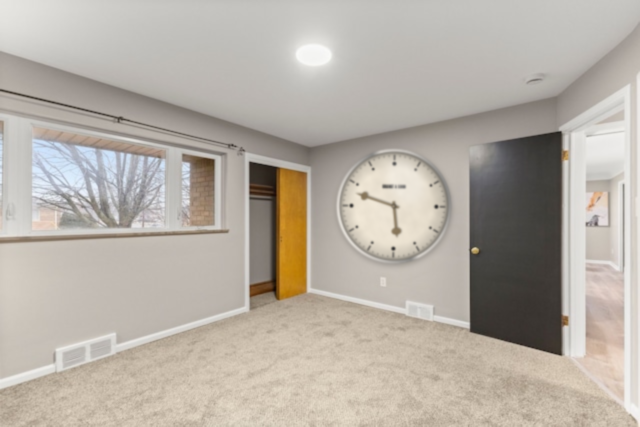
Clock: 5 h 48 min
